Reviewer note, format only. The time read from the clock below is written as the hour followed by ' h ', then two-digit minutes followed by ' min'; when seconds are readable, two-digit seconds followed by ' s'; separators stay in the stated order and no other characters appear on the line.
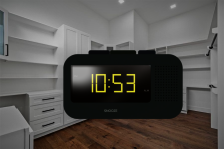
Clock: 10 h 53 min
